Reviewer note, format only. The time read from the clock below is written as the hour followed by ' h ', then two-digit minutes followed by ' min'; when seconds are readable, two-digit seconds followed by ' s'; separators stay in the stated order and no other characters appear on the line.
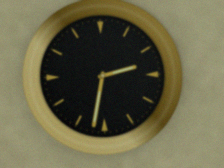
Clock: 2 h 32 min
